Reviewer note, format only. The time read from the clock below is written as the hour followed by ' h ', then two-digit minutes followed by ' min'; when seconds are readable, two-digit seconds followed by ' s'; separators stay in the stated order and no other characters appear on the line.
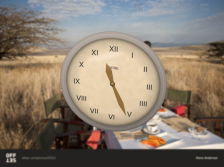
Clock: 11 h 26 min
